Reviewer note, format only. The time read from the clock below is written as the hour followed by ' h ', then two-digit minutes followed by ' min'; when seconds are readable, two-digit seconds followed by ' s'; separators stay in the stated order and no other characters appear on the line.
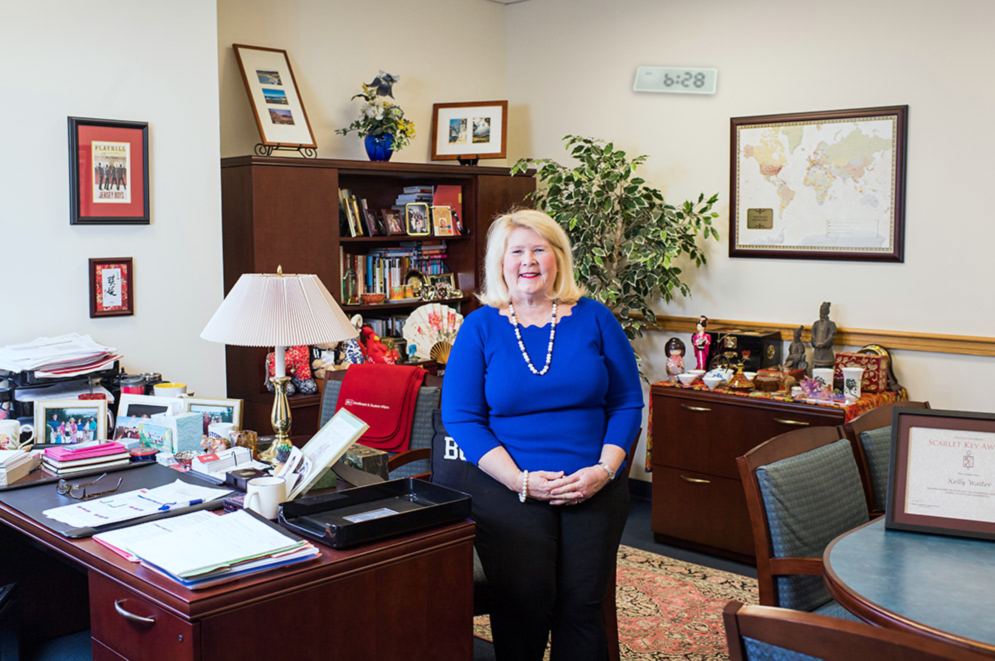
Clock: 6 h 28 min
